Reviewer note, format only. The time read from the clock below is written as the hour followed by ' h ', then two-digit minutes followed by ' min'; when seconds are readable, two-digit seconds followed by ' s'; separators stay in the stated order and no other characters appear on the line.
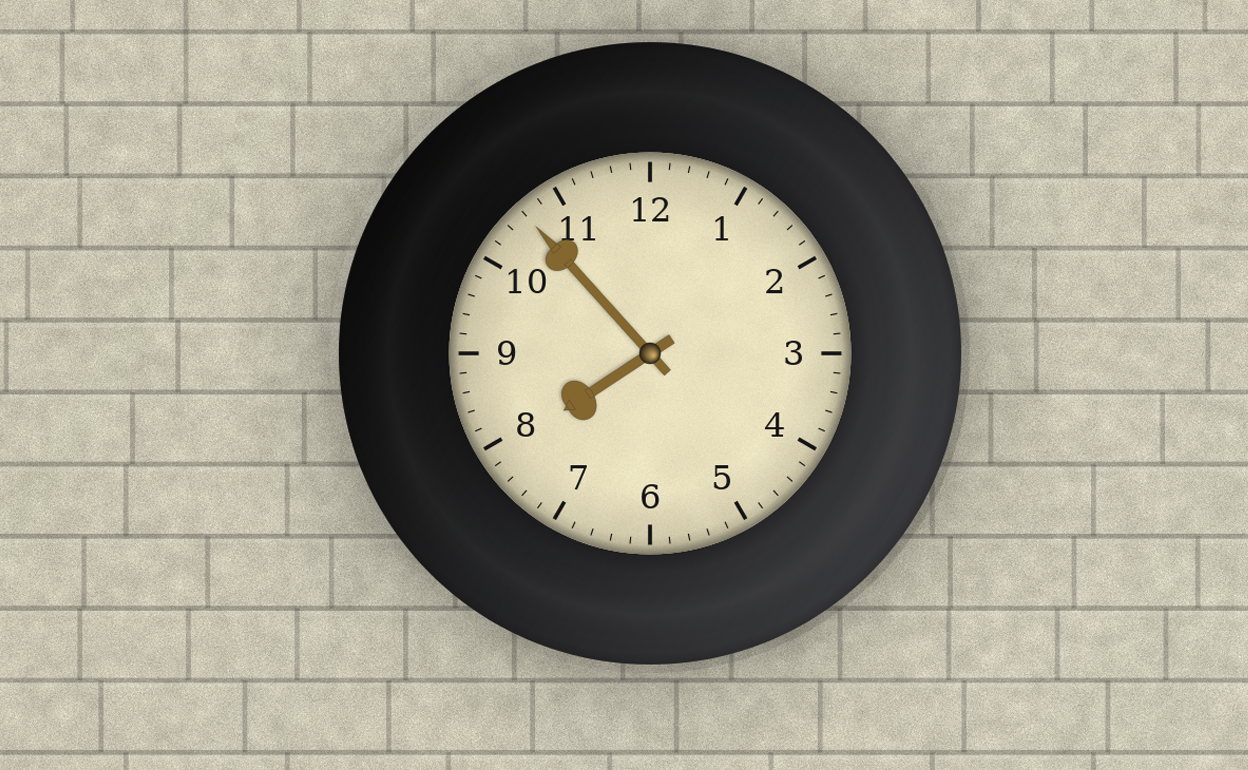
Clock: 7 h 53 min
